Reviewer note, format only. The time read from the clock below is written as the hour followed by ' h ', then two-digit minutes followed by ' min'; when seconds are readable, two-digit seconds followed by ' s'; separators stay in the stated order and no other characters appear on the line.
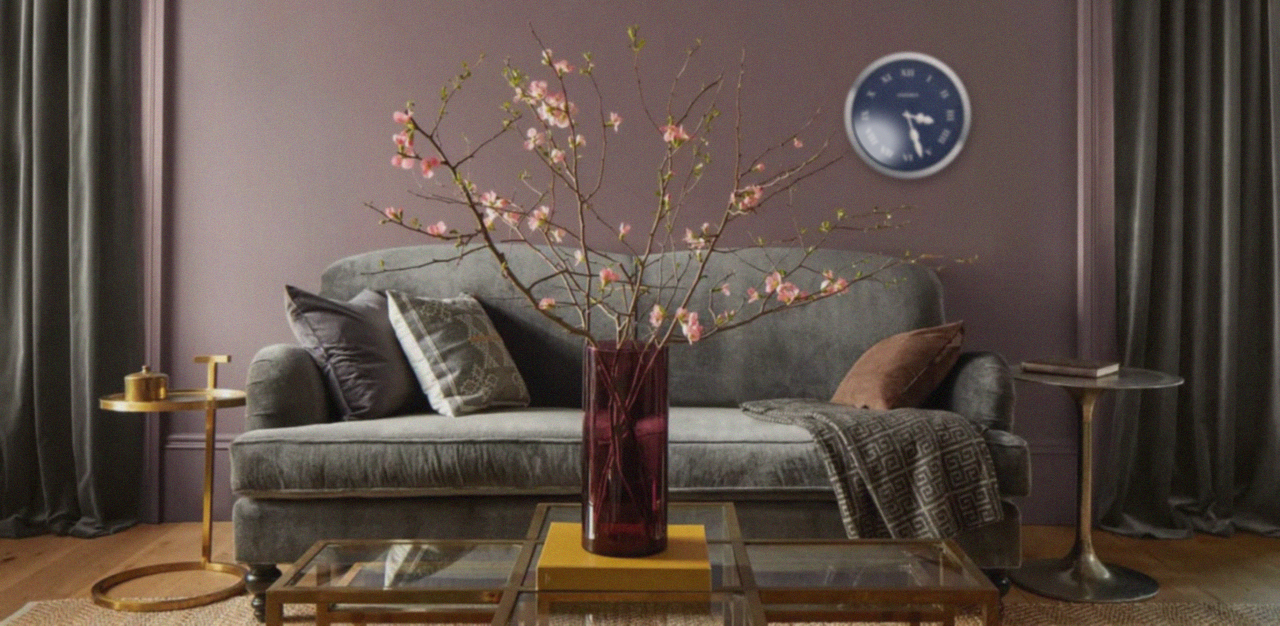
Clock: 3 h 27 min
